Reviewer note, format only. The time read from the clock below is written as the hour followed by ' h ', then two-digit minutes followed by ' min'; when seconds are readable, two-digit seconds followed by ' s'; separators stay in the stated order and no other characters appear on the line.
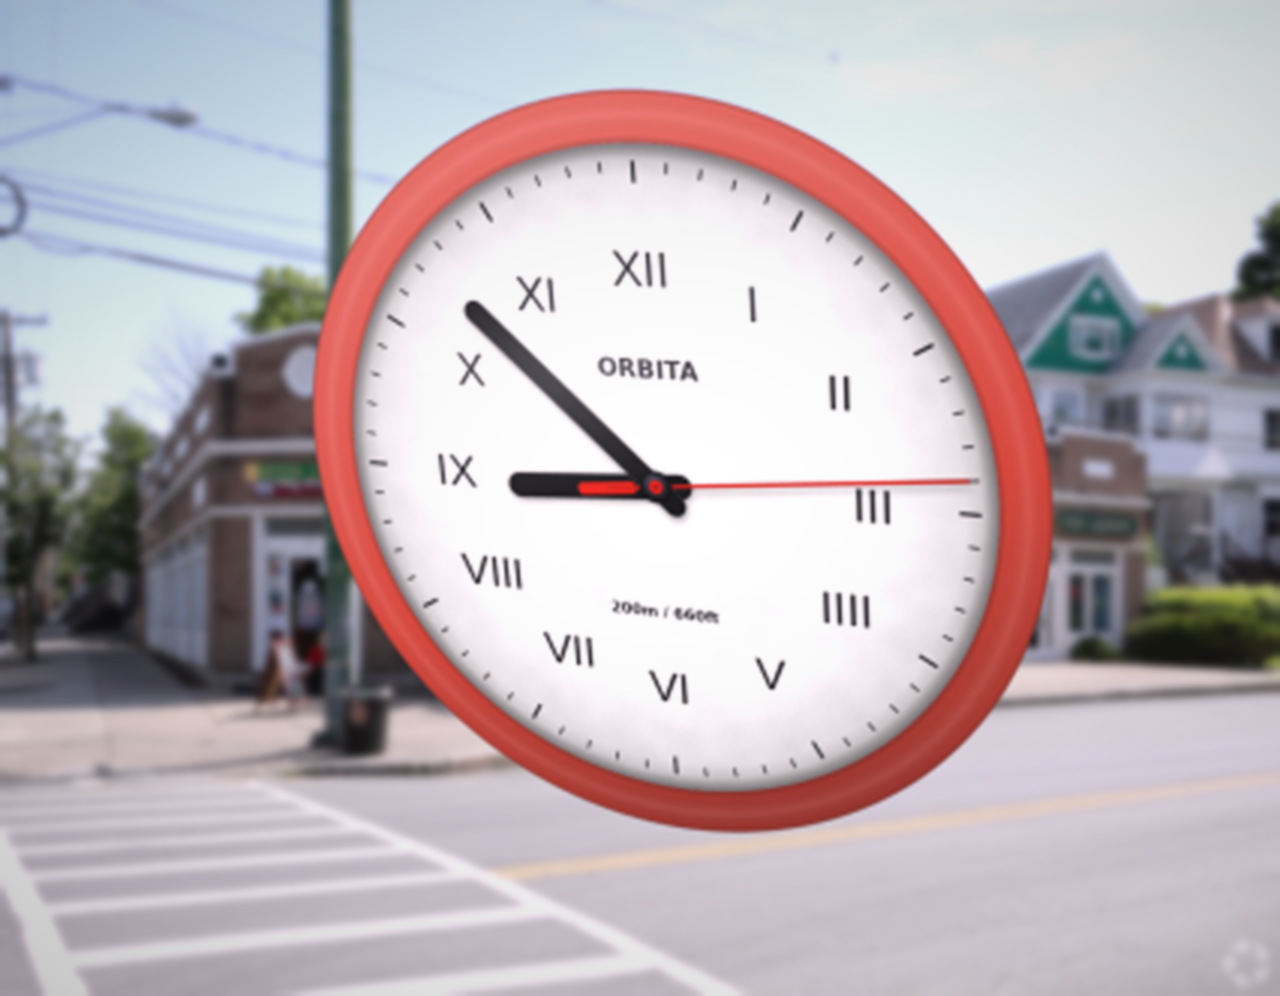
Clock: 8 h 52 min 14 s
